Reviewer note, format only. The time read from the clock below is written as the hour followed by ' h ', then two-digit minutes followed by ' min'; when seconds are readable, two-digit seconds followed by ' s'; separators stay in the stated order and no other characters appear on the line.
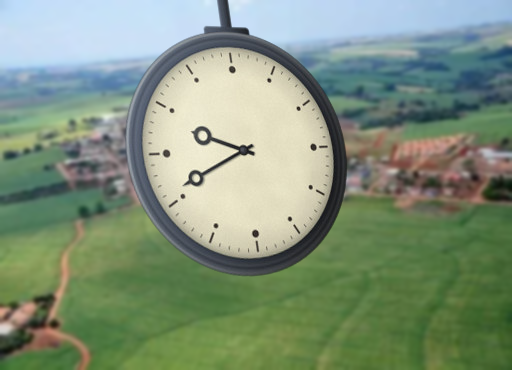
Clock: 9 h 41 min
